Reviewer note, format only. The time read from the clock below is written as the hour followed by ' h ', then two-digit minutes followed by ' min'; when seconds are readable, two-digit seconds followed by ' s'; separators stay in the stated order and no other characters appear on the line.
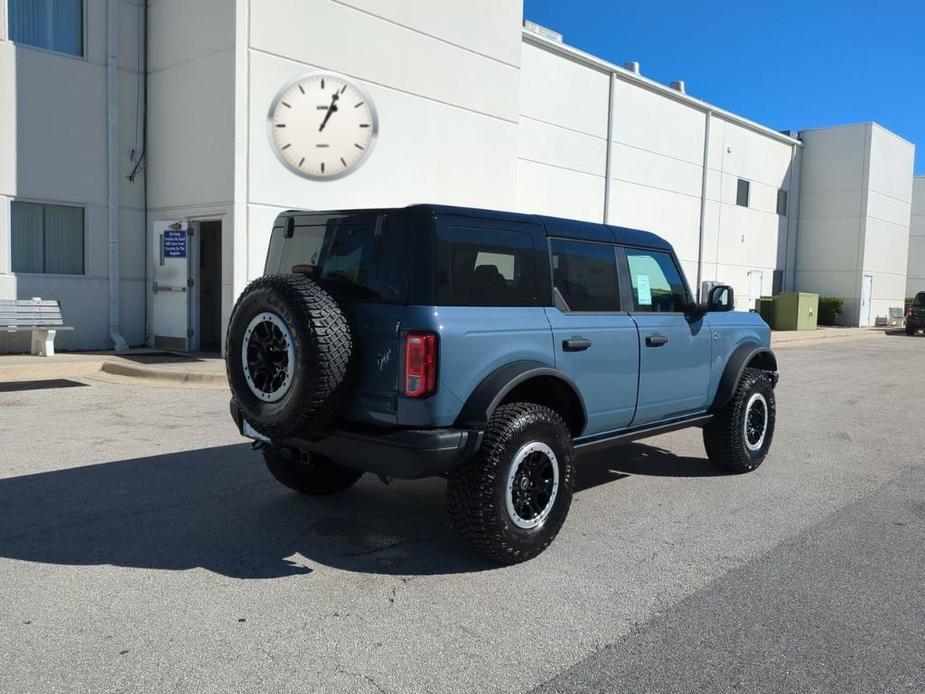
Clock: 1 h 04 min
